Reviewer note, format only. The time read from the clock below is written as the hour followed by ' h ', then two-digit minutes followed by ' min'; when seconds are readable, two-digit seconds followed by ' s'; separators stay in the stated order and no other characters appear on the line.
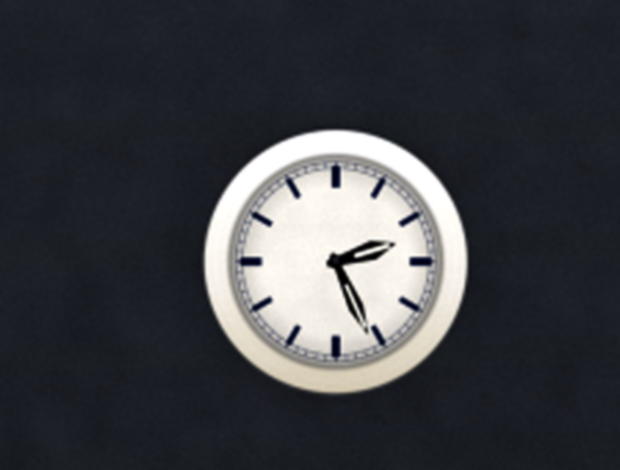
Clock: 2 h 26 min
